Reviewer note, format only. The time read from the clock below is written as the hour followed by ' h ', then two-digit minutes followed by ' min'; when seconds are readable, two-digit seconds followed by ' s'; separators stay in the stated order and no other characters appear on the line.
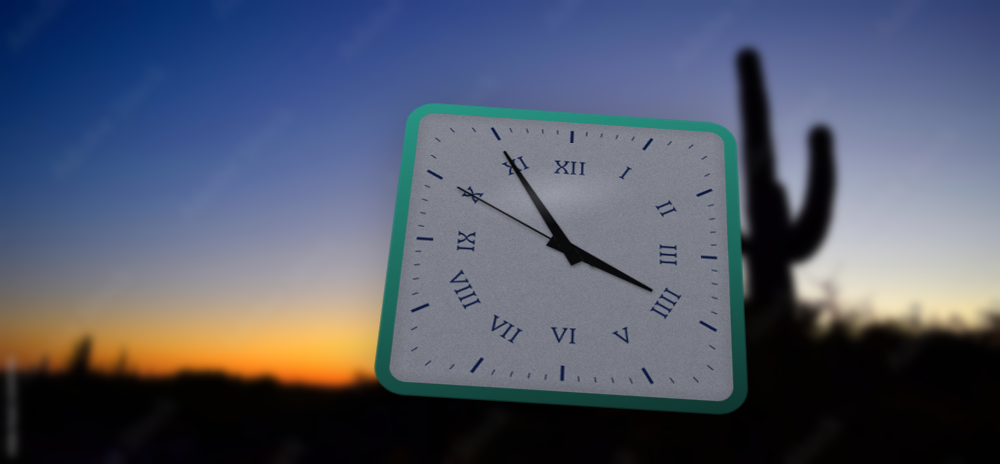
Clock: 3 h 54 min 50 s
